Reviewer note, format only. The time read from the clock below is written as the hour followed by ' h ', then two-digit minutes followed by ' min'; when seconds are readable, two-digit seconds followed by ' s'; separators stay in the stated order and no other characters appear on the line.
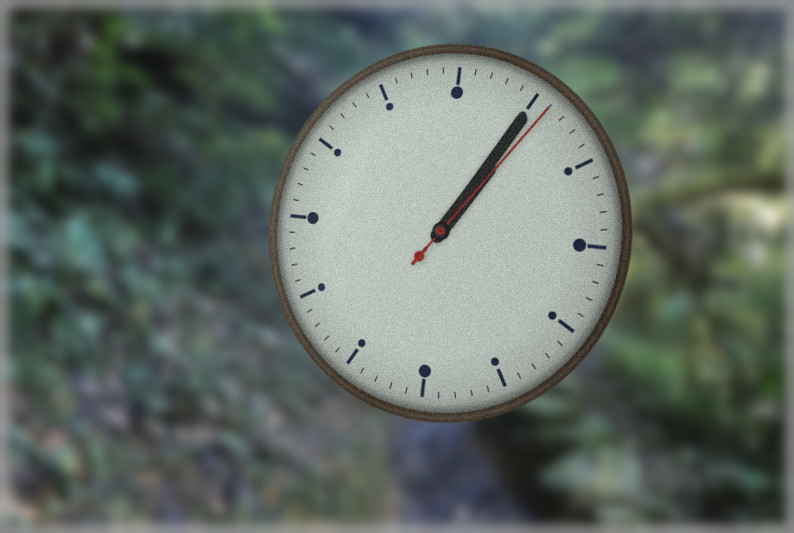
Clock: 1 h 05 min 06 s
